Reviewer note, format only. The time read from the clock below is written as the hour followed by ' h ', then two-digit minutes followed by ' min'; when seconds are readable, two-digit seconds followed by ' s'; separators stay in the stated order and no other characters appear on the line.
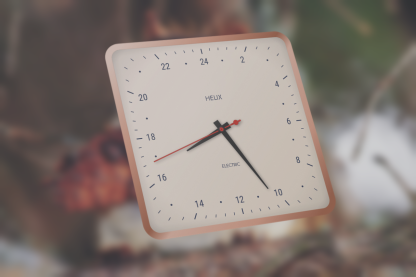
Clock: 16 h 25 min 42 s
